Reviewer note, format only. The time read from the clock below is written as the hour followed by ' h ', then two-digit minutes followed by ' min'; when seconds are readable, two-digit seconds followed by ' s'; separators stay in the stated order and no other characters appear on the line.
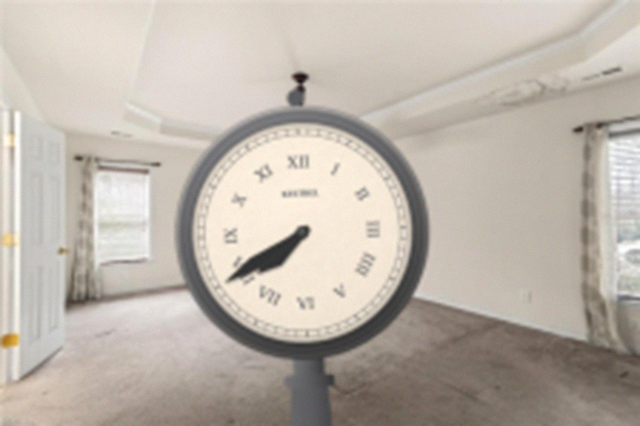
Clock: 7 h 40 min
